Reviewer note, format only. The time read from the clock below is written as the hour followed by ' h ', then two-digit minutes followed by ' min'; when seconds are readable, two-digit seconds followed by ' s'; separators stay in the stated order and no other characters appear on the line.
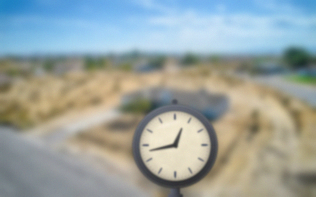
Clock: 12 h 43 min
